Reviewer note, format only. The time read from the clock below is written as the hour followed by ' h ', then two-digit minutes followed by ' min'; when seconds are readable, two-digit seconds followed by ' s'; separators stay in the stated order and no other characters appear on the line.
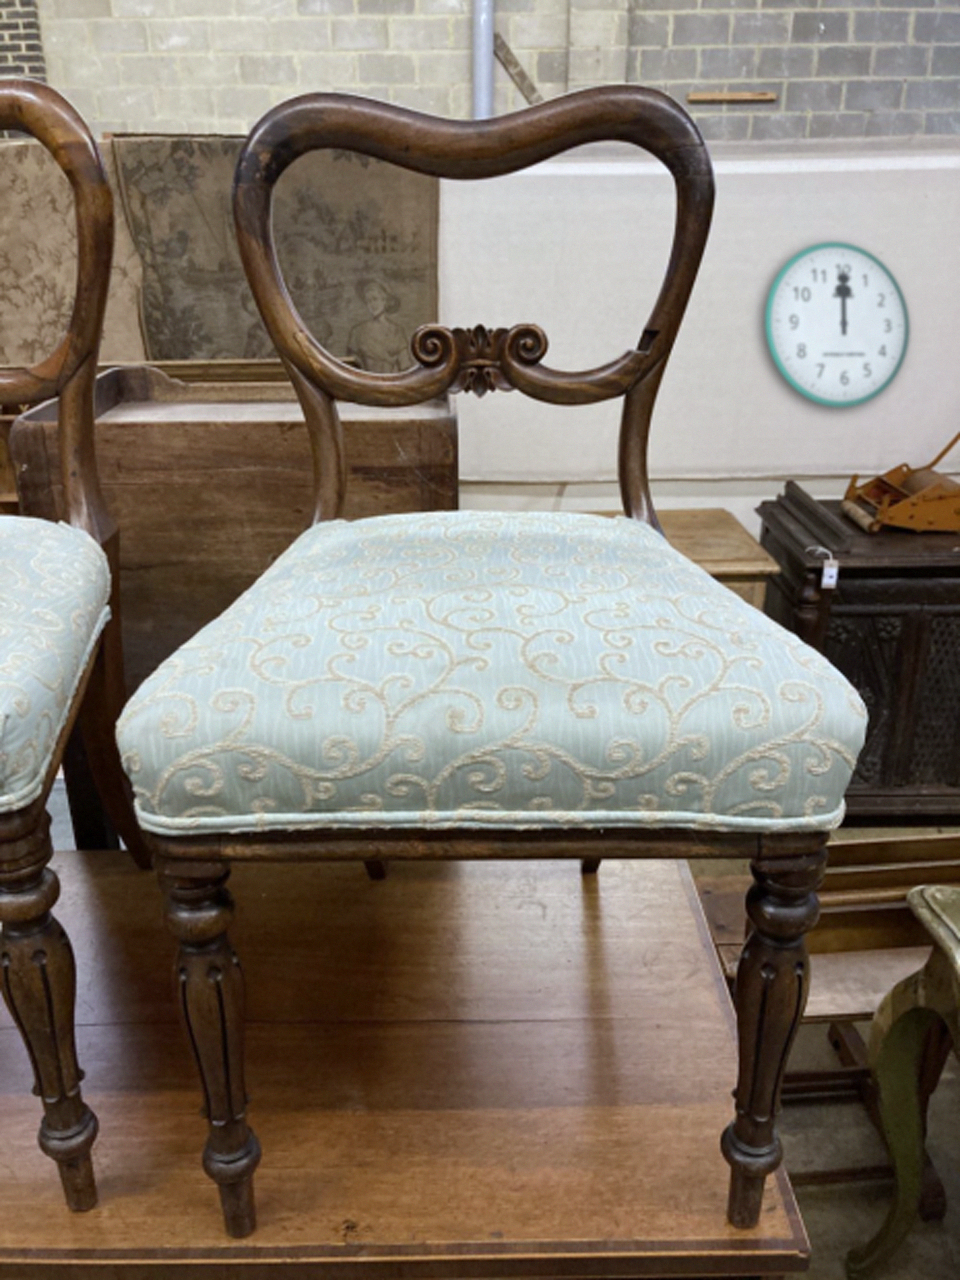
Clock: 12 h 00 min
